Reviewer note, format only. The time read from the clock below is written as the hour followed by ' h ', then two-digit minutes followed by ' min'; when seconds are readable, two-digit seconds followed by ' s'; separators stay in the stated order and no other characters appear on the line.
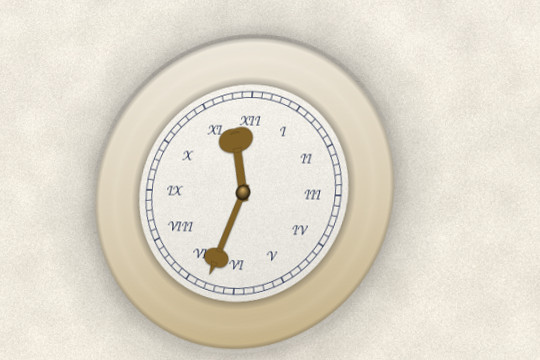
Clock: 11 h 33 min
